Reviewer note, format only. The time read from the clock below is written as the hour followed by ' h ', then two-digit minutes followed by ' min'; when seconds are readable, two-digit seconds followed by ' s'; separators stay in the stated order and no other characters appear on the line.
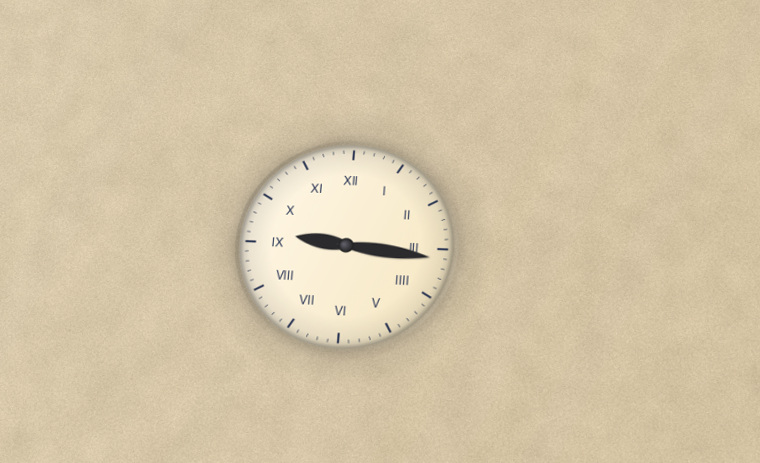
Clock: 9 h 16 min
